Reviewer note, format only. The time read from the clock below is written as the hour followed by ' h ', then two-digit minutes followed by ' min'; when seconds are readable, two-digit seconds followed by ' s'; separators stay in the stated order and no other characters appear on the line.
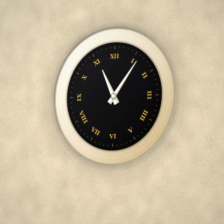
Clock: 11 h 06 min
